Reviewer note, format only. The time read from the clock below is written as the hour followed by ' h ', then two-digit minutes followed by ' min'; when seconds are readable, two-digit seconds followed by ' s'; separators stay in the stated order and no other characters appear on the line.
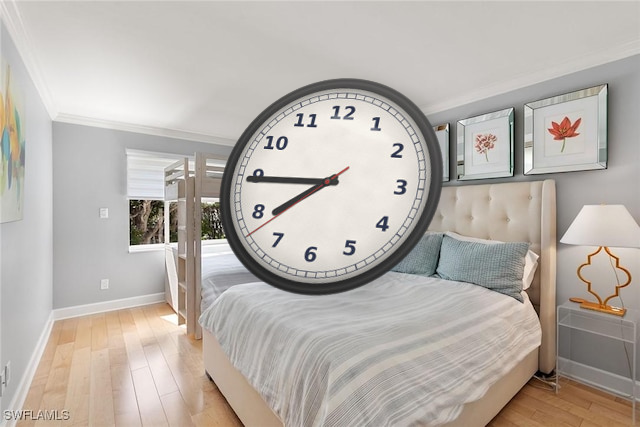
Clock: 7 h 44 min 38 s
